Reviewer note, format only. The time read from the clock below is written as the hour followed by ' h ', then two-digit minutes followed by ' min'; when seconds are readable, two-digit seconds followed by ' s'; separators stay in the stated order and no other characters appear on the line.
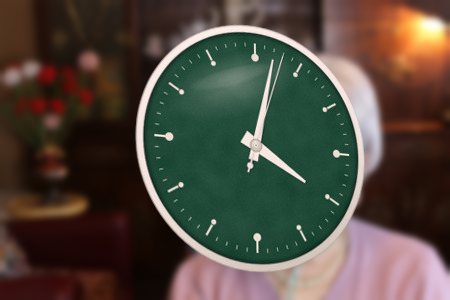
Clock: 4 h 02 min 03 s
